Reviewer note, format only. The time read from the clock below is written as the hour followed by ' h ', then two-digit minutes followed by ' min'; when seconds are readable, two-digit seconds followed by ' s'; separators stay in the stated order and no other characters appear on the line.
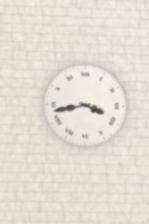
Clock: 3 h 43 min
